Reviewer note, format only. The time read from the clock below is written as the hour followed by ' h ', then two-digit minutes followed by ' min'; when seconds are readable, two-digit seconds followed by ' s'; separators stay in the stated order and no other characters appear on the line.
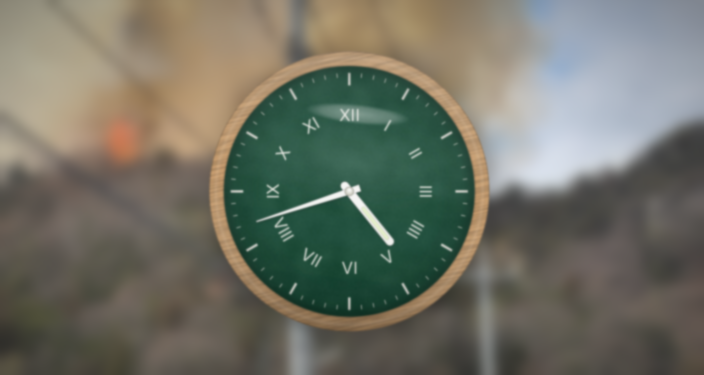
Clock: 4 h 42 min
